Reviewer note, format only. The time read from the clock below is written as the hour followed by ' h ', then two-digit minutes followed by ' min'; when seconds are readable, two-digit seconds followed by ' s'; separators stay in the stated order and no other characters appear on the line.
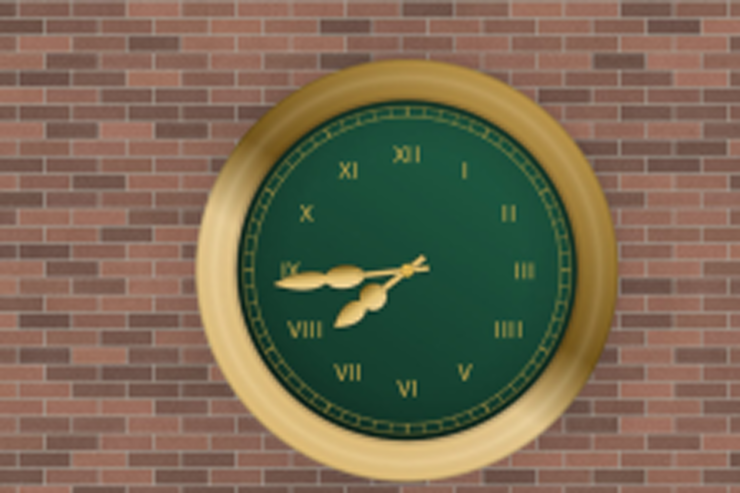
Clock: 7 h 44 min
